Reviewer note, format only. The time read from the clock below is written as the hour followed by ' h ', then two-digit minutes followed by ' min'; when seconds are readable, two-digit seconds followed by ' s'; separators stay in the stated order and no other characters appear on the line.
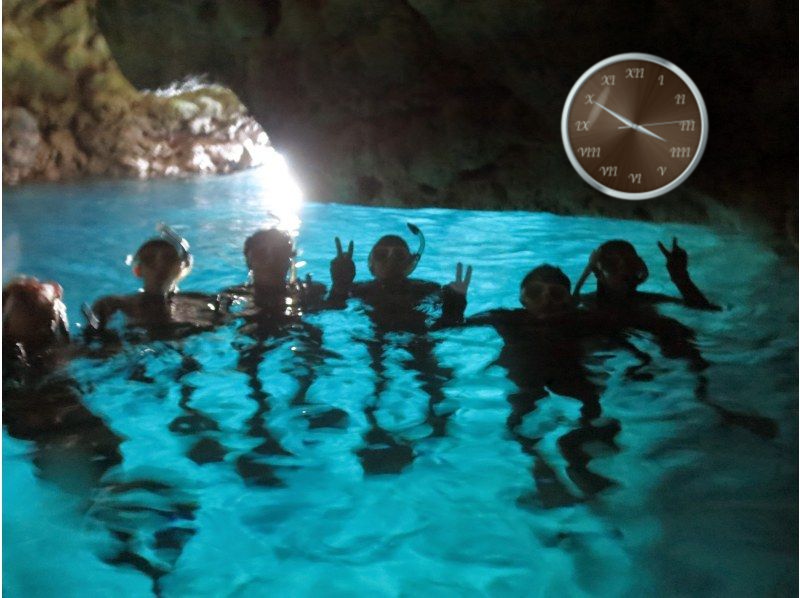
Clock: 3 h 50 min 14 s
